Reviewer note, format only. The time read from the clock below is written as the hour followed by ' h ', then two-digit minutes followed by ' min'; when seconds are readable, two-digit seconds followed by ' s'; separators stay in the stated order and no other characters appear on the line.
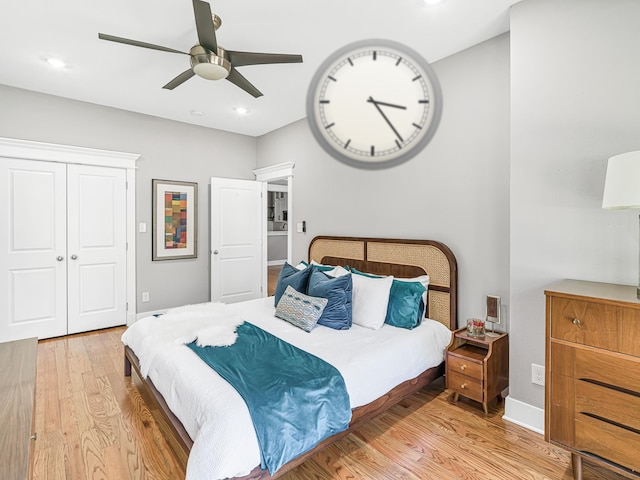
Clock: 3 h 24 min
